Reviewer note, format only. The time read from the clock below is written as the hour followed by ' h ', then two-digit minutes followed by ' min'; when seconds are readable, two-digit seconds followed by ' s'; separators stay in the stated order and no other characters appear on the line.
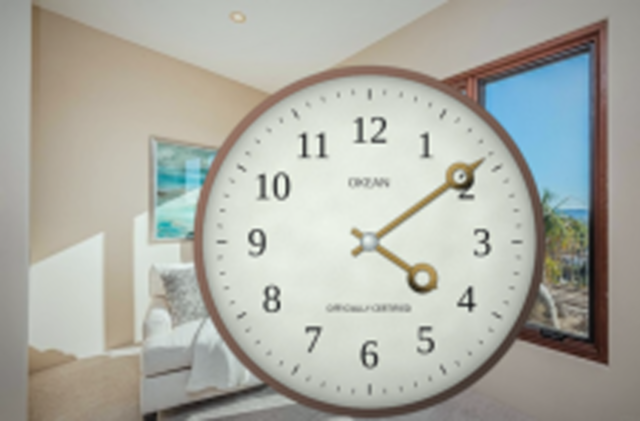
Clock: 4 h 09 min
